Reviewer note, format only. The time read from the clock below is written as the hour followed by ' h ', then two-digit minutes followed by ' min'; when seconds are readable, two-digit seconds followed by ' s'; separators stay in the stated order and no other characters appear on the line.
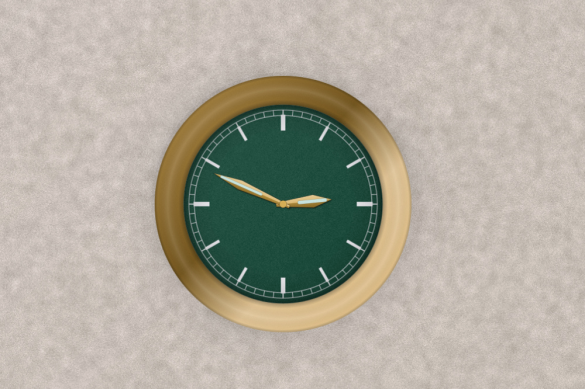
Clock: 2 h 49 min
